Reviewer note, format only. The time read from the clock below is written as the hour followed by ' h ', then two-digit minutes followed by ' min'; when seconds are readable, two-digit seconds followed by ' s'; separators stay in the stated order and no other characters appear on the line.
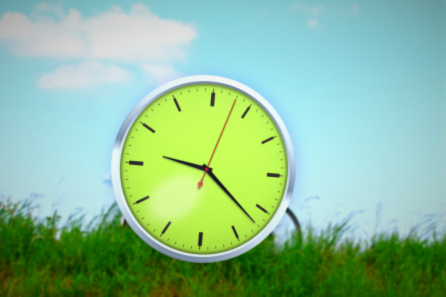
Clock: 9 h 22 min 03 s
